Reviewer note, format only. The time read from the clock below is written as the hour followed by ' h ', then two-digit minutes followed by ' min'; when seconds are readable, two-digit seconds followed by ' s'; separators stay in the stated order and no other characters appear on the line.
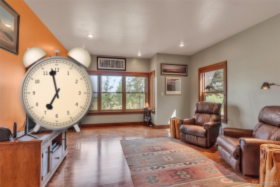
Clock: 6 h 58 min
